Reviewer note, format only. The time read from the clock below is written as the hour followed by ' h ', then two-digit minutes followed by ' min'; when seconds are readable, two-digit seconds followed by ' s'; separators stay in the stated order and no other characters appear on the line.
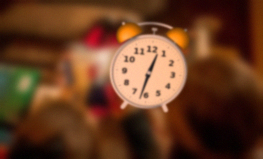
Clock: 12 h 32 min
